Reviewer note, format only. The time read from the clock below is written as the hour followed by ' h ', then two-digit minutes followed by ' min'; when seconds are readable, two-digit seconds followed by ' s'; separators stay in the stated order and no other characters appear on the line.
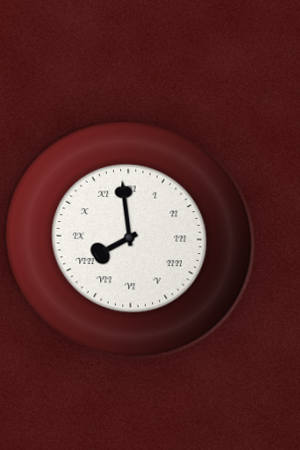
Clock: 7 h 59 min
